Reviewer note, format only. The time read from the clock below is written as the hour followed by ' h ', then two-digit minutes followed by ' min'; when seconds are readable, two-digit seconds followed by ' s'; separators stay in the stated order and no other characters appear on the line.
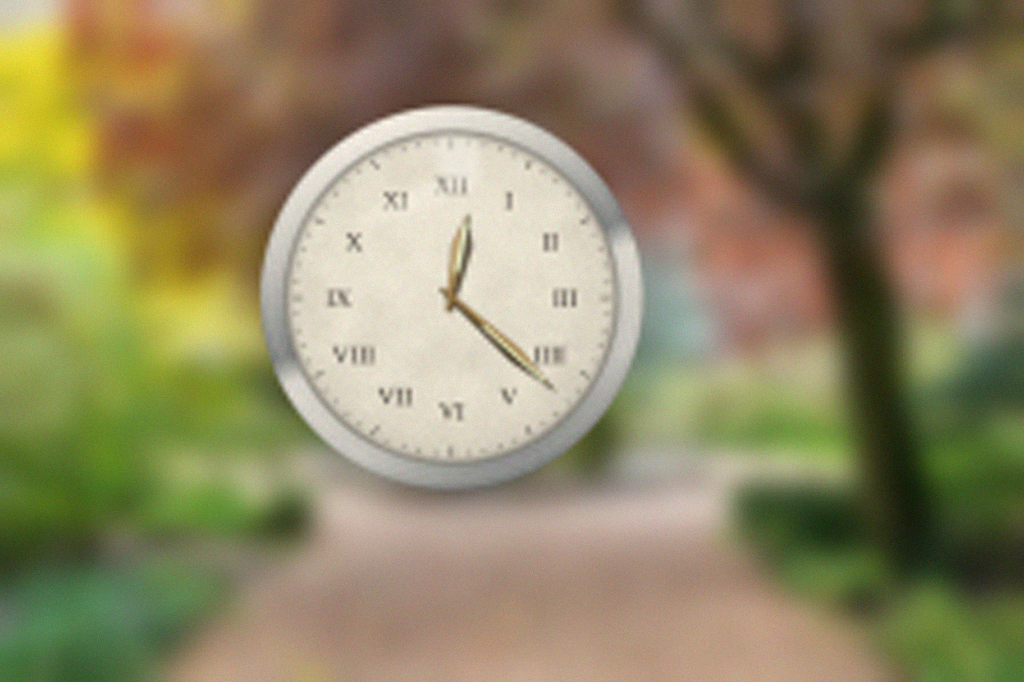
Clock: 12 h 22 min
